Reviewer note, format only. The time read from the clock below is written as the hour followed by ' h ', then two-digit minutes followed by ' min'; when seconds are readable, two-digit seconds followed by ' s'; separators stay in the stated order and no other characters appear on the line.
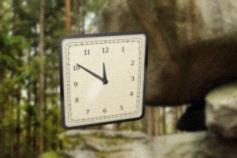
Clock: 11 h 51 min
